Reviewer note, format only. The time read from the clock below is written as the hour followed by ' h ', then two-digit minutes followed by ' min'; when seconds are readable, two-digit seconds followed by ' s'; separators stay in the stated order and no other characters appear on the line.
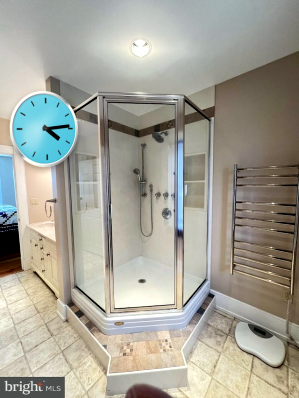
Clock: 4 h 14 min
